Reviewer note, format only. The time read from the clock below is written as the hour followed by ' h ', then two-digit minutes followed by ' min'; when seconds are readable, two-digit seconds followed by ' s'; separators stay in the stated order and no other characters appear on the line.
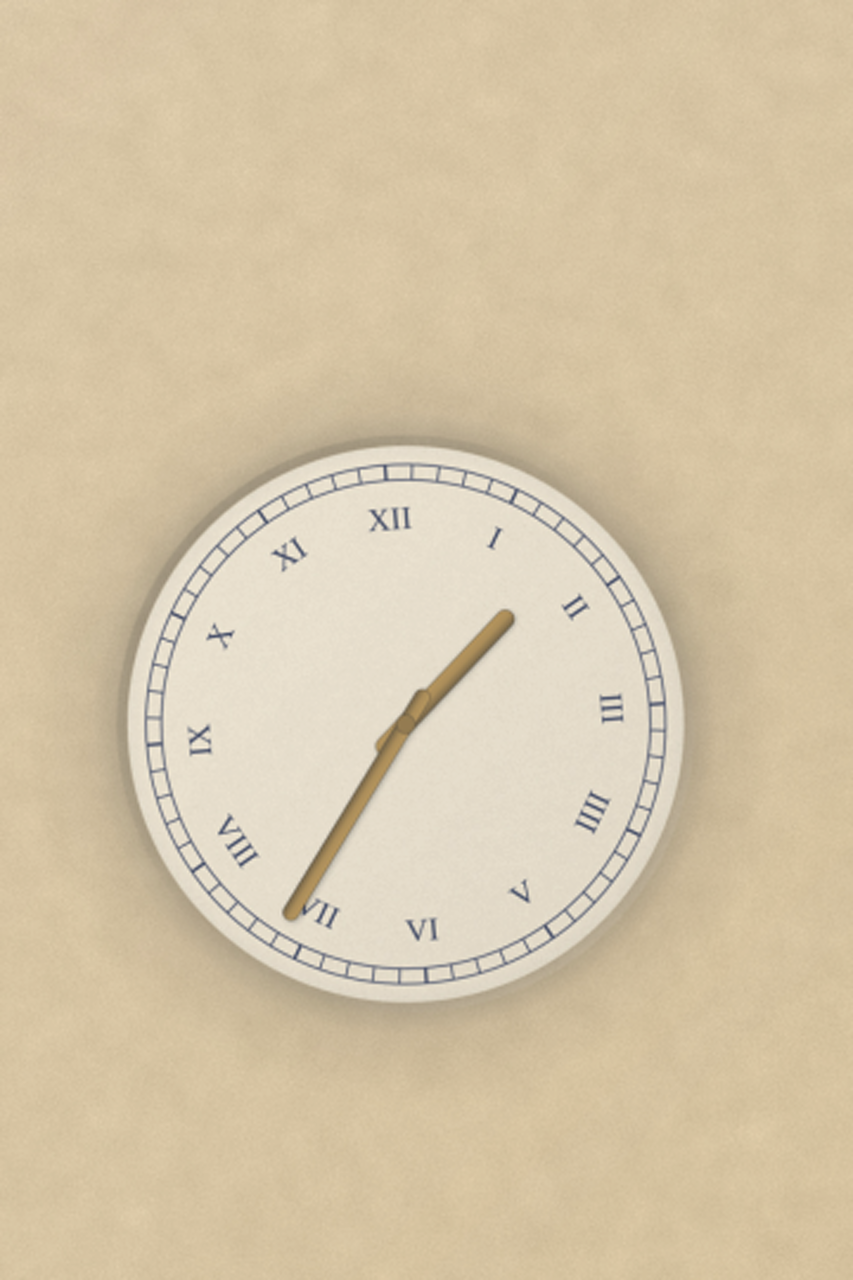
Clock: 1 h 36 min
